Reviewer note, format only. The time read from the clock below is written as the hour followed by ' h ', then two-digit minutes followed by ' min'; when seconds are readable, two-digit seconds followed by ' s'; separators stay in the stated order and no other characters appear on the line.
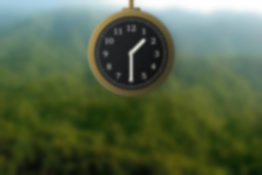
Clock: 1 h 30 min
